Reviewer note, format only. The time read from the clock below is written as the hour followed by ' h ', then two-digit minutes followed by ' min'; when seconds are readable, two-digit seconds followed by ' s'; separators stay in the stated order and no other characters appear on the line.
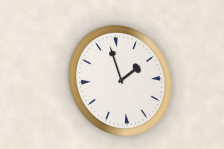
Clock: 1 h 58 min
